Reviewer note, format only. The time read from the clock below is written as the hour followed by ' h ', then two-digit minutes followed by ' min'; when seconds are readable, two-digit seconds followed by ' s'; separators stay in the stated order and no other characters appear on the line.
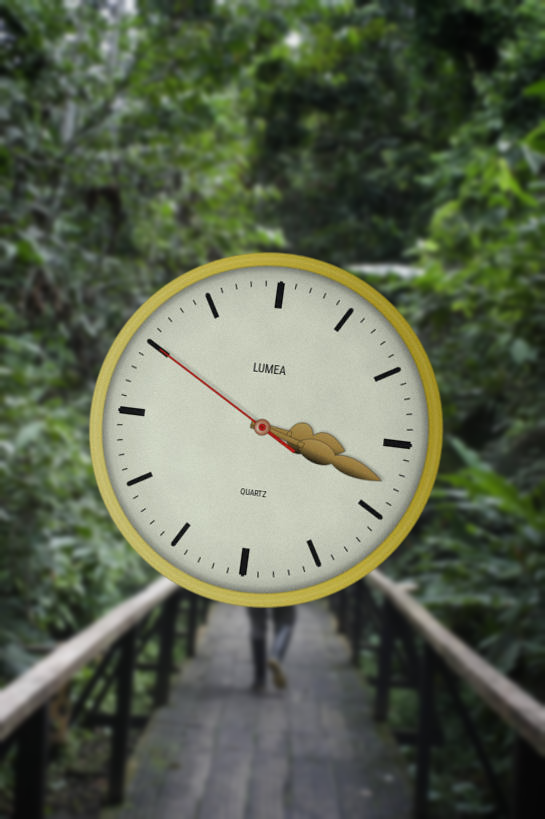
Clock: 3 h 17 min 50 s
